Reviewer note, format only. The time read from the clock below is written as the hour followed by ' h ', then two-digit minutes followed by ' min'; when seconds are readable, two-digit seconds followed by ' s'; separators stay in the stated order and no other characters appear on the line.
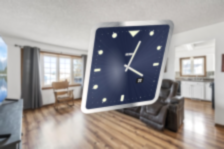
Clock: 4 h 03 min
